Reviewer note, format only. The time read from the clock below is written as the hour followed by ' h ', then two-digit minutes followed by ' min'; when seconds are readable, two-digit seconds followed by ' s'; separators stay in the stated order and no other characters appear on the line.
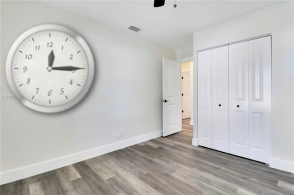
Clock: 12 h 15 min
